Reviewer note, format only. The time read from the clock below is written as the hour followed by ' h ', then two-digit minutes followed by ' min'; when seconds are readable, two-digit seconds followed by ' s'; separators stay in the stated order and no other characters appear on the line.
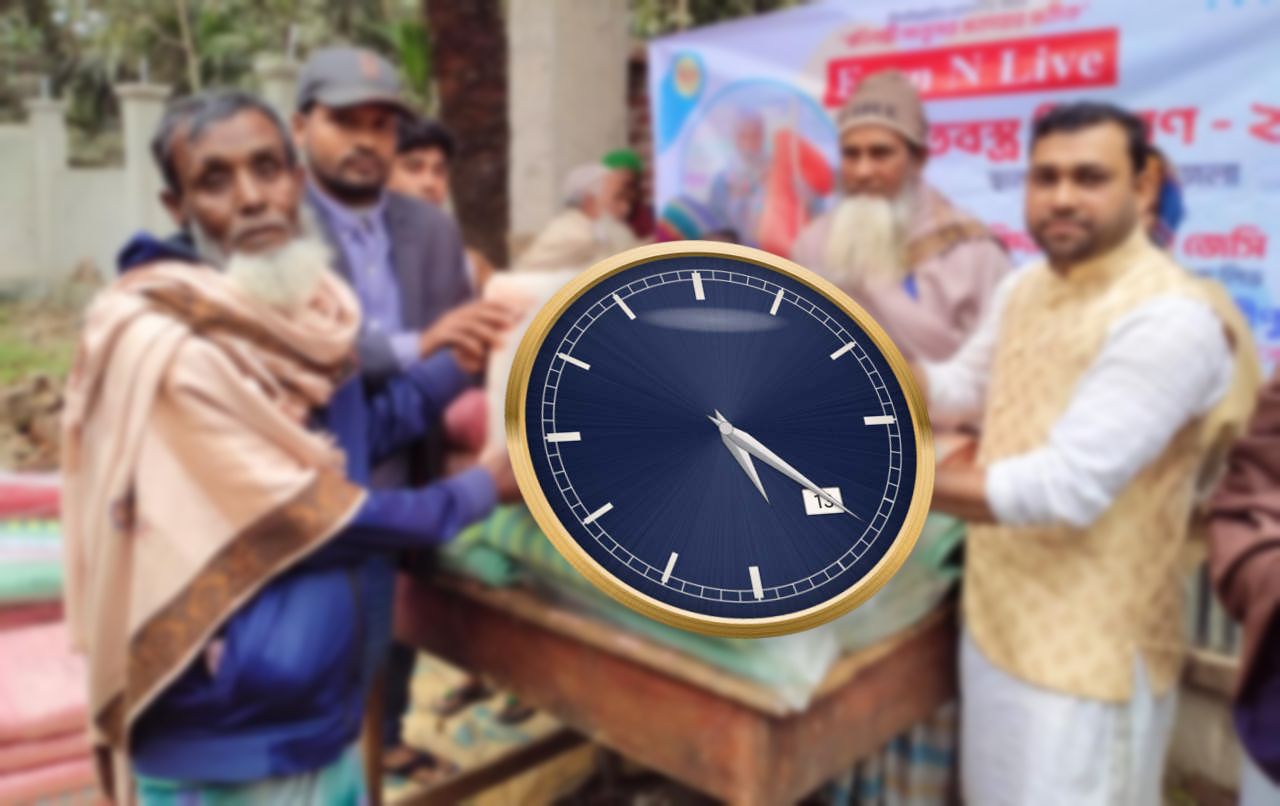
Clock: 5 h 22 min
